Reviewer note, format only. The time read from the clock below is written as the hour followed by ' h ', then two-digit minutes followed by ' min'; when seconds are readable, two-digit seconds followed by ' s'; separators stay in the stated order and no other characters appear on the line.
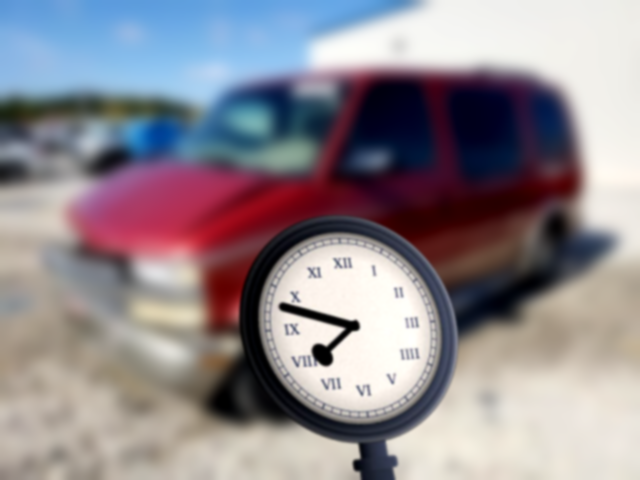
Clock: 7 h 48 min
